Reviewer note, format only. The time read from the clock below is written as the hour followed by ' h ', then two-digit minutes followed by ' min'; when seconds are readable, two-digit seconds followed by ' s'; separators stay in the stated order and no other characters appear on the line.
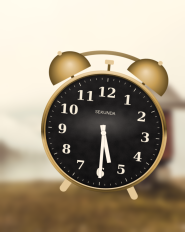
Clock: 5 h 30 min
